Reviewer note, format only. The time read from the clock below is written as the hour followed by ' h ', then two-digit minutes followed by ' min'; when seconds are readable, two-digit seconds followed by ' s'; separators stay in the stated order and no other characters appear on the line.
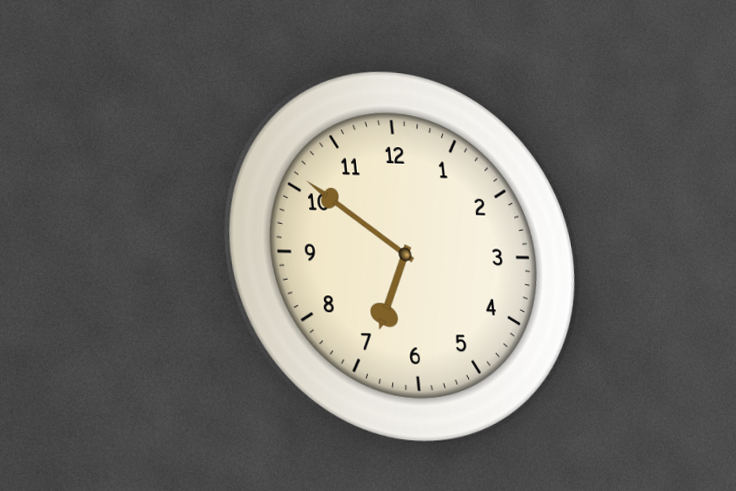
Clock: 6 h 51 min
